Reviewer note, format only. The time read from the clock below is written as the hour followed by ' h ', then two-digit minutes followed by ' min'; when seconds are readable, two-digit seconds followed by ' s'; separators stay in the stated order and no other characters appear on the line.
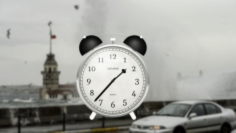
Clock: 1 h 37 min
